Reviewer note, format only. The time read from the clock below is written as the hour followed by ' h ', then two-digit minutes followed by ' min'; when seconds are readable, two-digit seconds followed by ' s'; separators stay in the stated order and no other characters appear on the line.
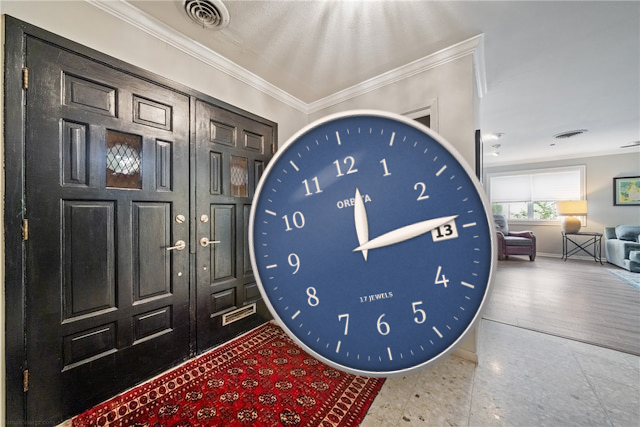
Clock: 12 h 14 min
